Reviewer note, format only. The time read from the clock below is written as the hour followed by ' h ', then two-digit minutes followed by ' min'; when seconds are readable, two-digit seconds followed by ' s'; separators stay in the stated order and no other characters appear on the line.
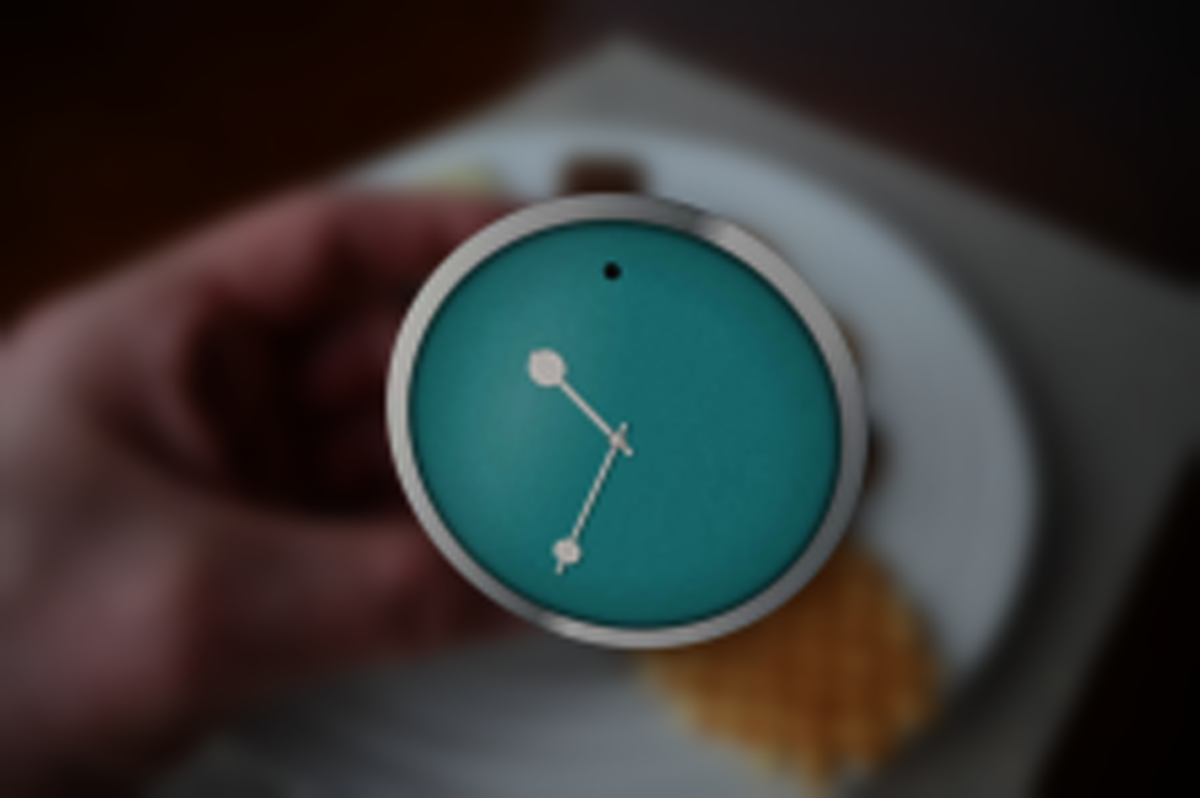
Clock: 10 h 34 min
